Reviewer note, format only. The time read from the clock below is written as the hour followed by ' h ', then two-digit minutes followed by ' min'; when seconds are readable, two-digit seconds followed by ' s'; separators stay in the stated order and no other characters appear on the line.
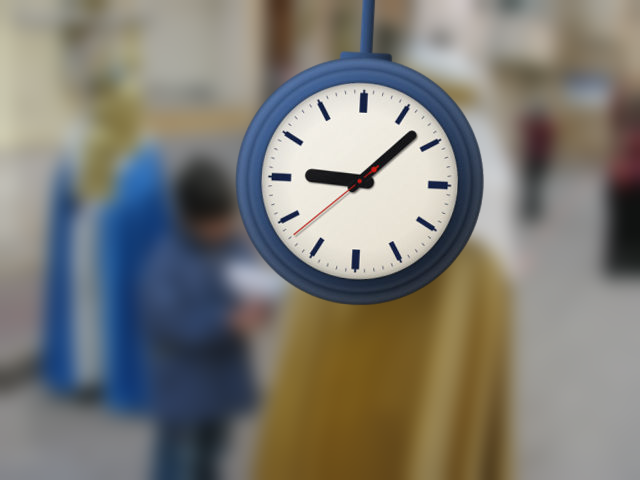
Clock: 9 h 07 min 38 s
